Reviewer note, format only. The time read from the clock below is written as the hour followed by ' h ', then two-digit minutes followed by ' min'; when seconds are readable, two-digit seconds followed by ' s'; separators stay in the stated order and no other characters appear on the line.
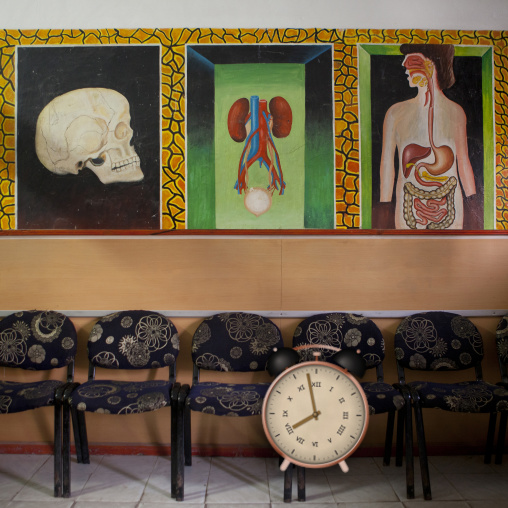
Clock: 7 h 58 min
